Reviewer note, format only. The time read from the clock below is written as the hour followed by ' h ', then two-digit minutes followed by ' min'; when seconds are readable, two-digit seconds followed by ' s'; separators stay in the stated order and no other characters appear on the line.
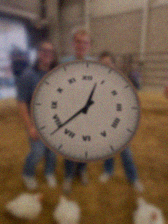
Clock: 12 h 38 min
